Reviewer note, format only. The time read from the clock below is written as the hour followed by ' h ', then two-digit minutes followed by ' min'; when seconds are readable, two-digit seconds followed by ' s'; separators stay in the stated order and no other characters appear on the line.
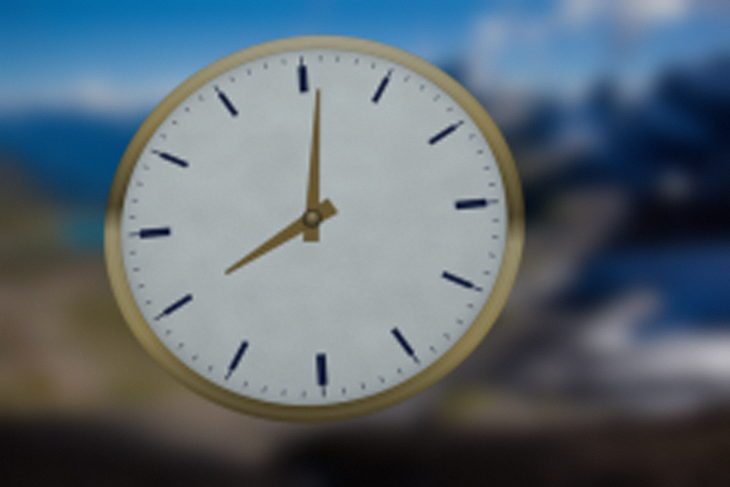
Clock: 8 h 01 min
